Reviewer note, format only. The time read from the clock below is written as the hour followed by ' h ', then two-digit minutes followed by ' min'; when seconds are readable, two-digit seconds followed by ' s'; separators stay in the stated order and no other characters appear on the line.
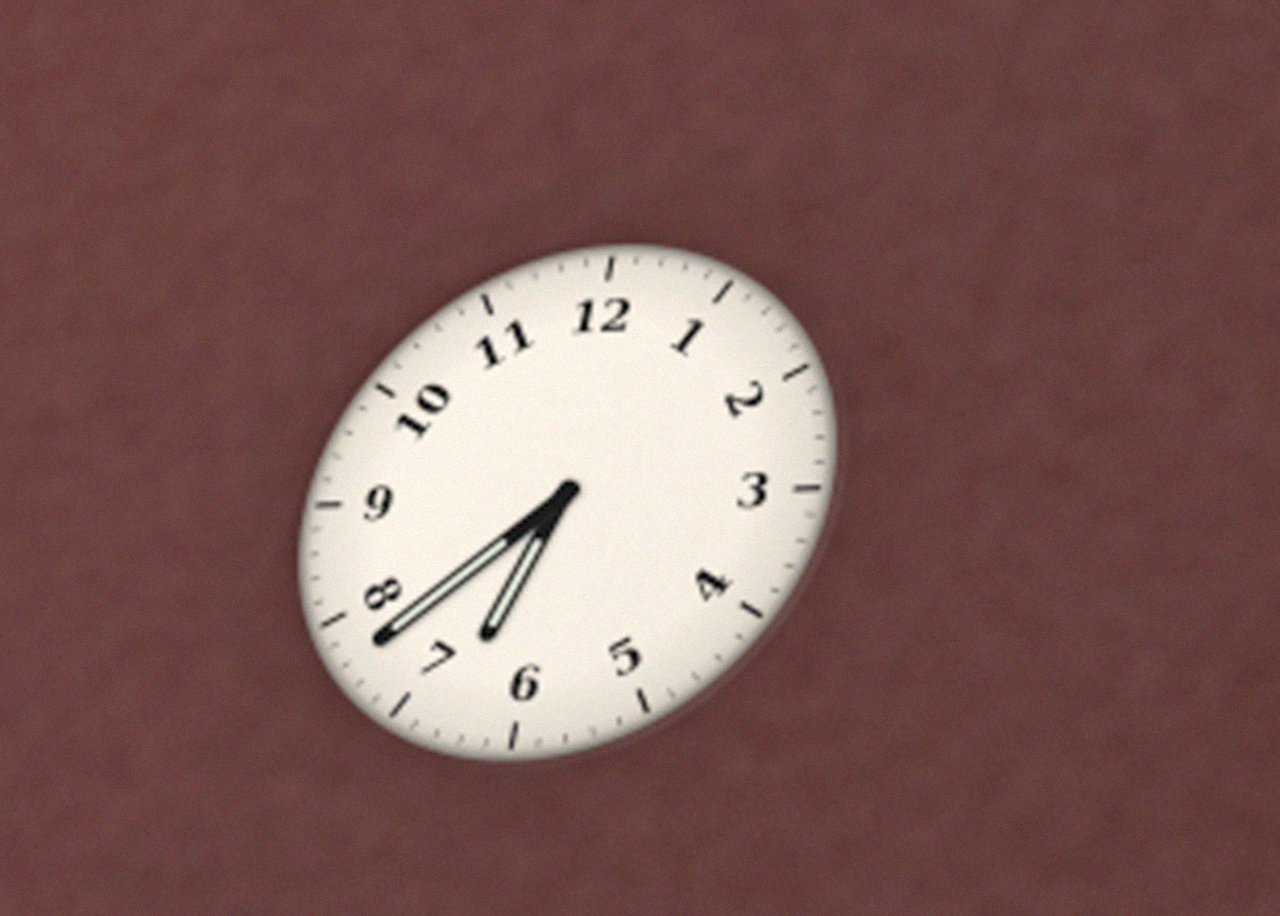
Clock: 6 h 38 min
